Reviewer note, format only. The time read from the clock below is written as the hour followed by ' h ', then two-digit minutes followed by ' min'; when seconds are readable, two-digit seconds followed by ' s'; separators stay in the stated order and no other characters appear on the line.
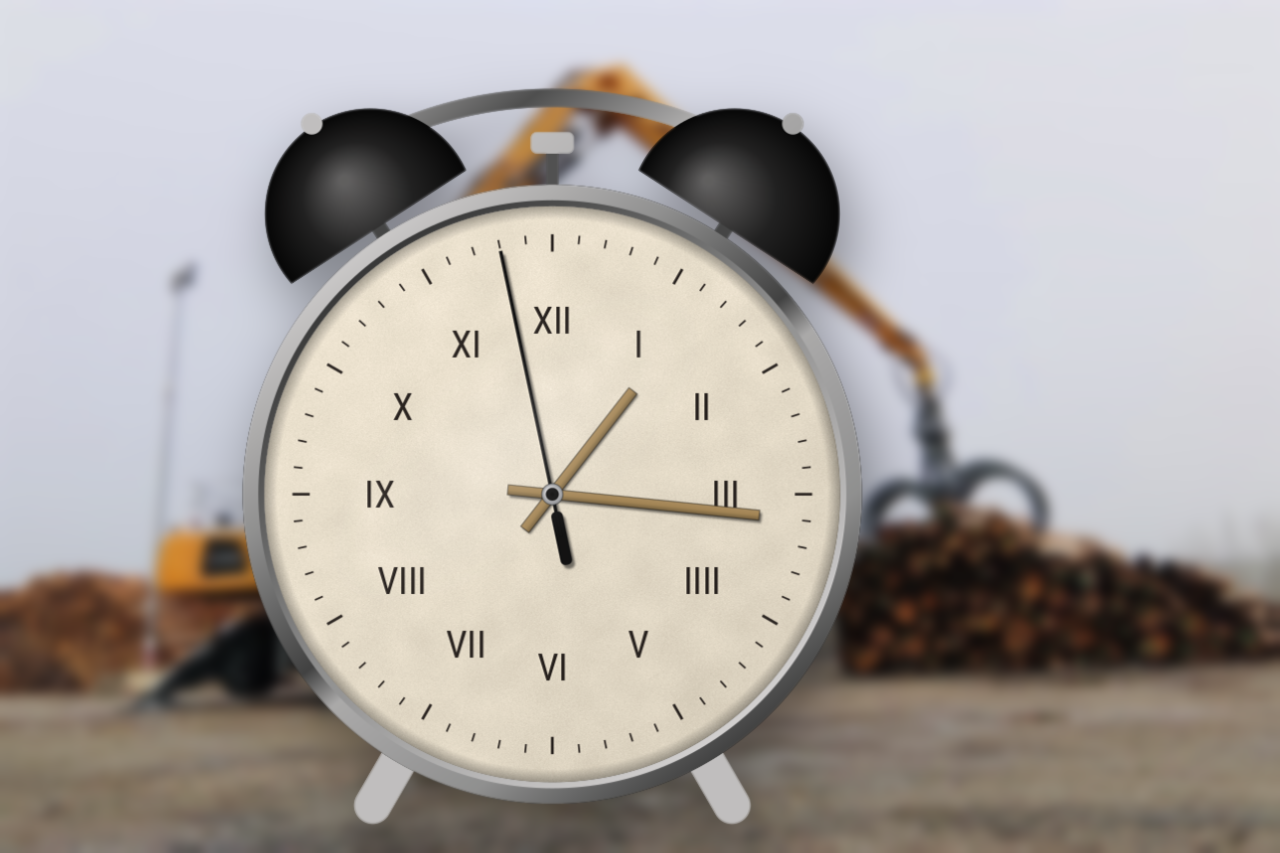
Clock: 1 h 15 min 58 s
